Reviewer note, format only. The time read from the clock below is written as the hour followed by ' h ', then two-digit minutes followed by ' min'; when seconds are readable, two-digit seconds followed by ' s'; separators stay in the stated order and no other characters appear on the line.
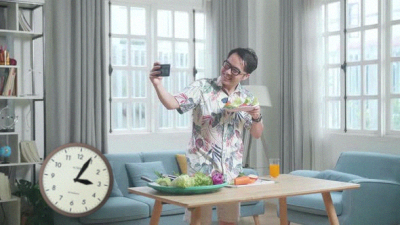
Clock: 3 h 04 min
